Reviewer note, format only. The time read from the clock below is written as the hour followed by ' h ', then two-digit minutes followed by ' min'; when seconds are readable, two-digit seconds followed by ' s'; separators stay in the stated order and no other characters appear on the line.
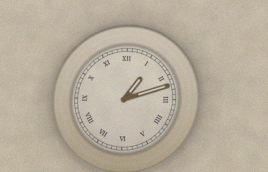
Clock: 1 h 12 min
